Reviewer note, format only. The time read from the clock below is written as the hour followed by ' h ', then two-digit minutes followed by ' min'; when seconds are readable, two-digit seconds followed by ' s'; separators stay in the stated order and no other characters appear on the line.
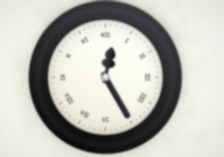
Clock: 12 h 25 min
